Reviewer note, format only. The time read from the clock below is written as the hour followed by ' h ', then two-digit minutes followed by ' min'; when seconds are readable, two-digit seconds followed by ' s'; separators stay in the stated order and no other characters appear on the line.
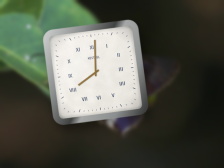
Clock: 8 h 01 min
